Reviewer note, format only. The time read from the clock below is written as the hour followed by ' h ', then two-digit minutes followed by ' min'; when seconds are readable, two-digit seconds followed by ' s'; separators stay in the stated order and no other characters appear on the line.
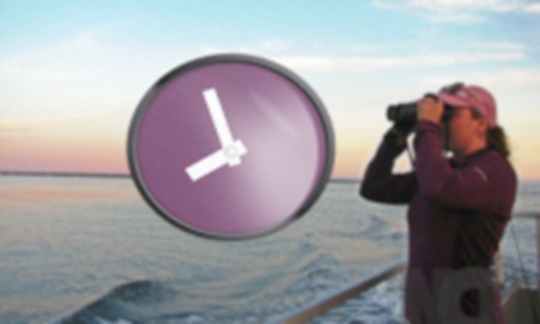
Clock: 7 h 57 min
